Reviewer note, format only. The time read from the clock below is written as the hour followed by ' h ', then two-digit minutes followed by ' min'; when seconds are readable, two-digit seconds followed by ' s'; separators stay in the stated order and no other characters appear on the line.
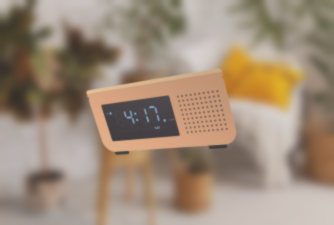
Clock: 4 h 17 min
